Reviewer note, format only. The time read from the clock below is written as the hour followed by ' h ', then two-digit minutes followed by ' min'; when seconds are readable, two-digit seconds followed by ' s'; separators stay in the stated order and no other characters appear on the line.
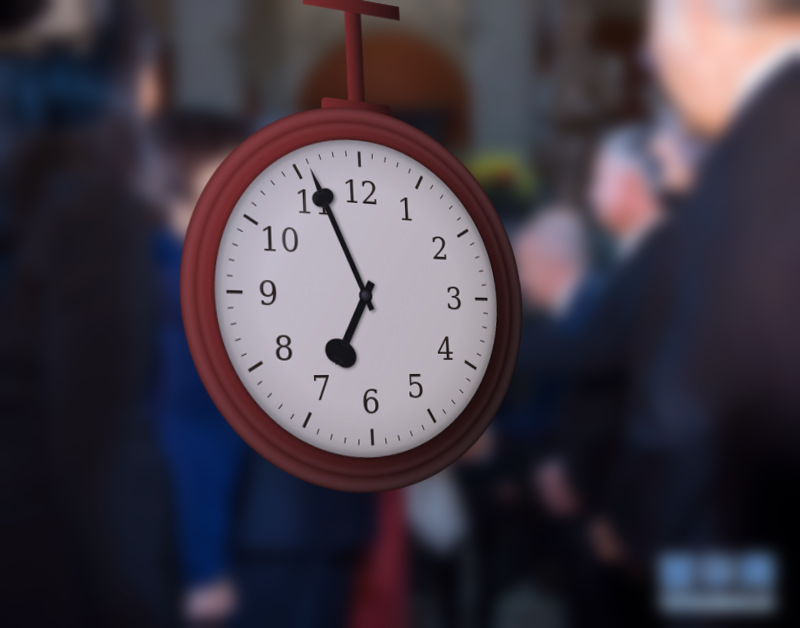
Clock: 6 h 56 min
